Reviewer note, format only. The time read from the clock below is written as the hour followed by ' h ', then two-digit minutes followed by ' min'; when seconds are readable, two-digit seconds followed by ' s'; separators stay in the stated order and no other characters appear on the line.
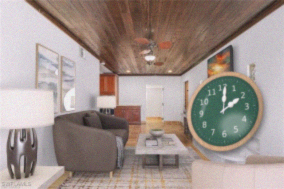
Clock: 2 h 01 min
